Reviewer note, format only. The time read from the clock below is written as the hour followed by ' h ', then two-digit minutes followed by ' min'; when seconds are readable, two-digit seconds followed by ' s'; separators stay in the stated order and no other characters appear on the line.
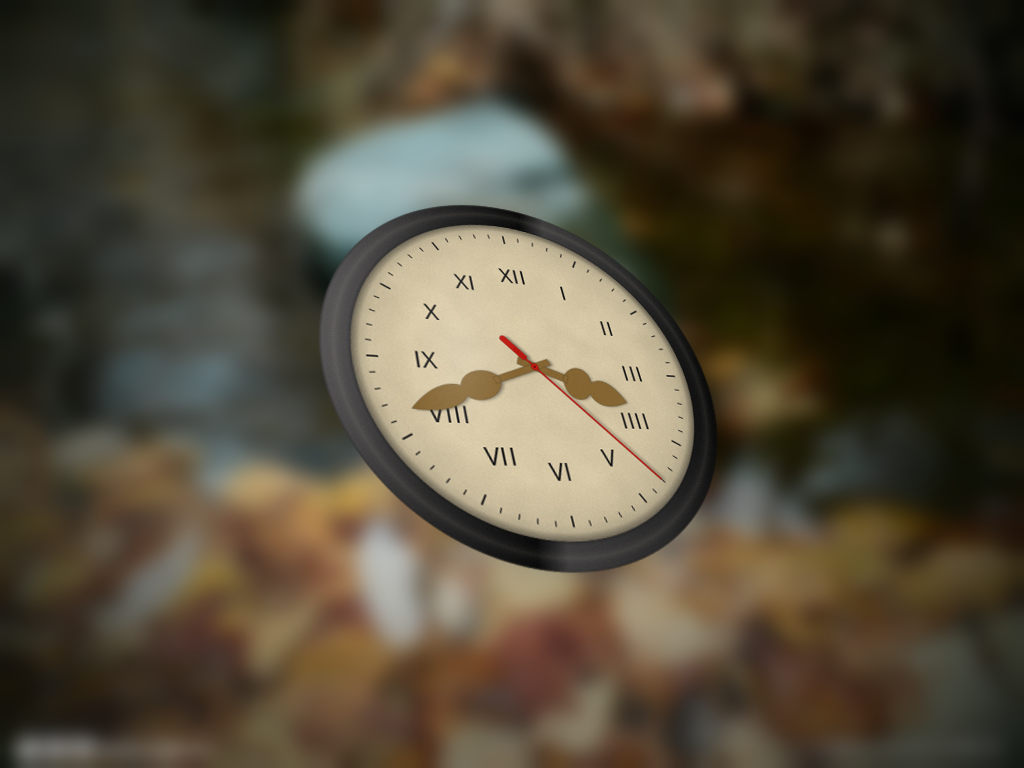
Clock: 3 h 41 min 23 s
